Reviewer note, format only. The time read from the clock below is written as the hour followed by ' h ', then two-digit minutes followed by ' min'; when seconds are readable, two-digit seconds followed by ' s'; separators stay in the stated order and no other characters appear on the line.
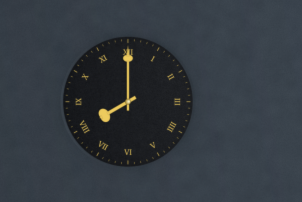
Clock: 8 h 00 min
